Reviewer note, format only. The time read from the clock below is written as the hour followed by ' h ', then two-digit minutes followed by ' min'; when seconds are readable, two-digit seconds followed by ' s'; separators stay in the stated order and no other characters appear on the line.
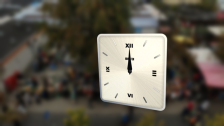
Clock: 12 h 00 min
